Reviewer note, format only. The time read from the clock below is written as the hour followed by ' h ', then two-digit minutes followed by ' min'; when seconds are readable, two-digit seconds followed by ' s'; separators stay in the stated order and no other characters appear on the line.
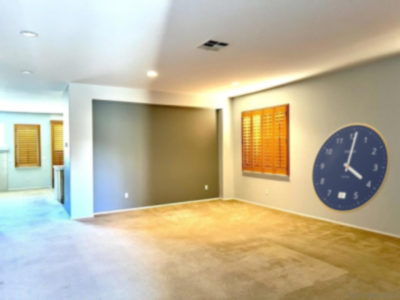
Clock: 4 h 01 min
